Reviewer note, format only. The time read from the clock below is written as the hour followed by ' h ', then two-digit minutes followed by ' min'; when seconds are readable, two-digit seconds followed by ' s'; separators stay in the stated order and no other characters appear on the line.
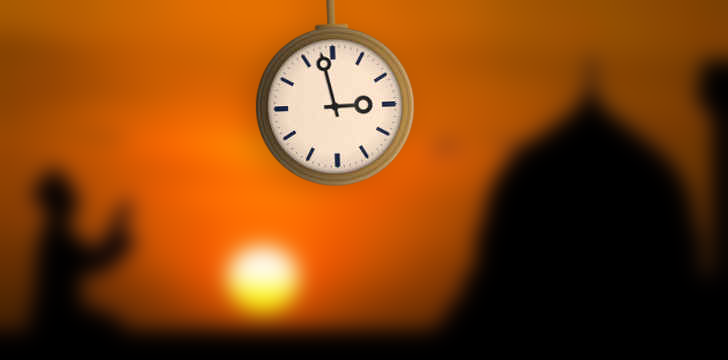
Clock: 2 h 58 min
